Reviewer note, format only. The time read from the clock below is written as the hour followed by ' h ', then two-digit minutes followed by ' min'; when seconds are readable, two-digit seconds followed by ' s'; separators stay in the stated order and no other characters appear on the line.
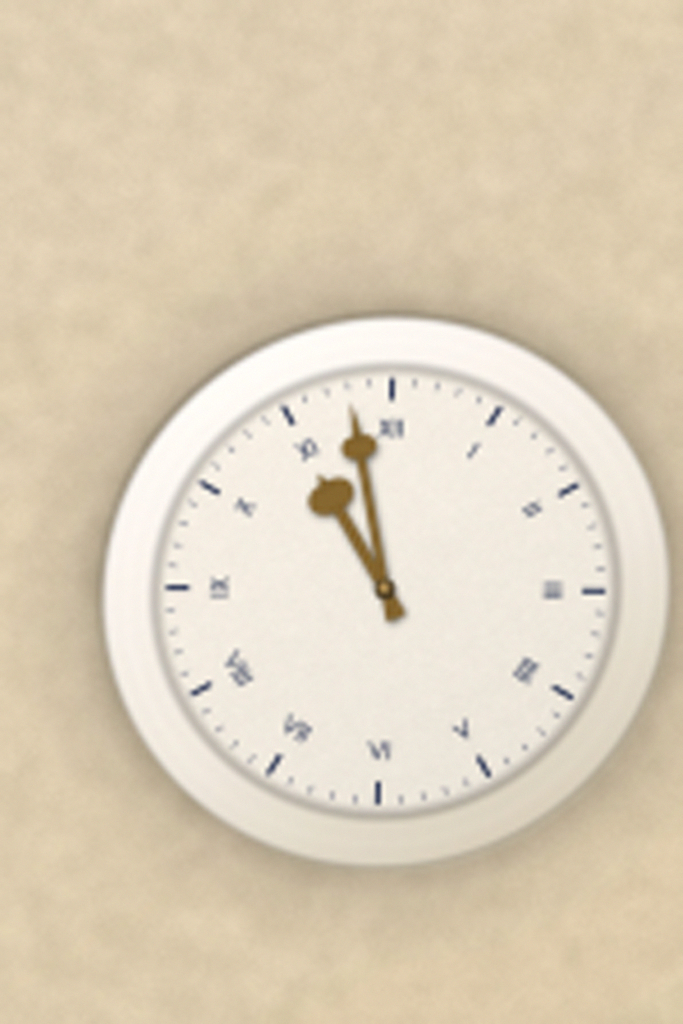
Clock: 10 h 58 min
